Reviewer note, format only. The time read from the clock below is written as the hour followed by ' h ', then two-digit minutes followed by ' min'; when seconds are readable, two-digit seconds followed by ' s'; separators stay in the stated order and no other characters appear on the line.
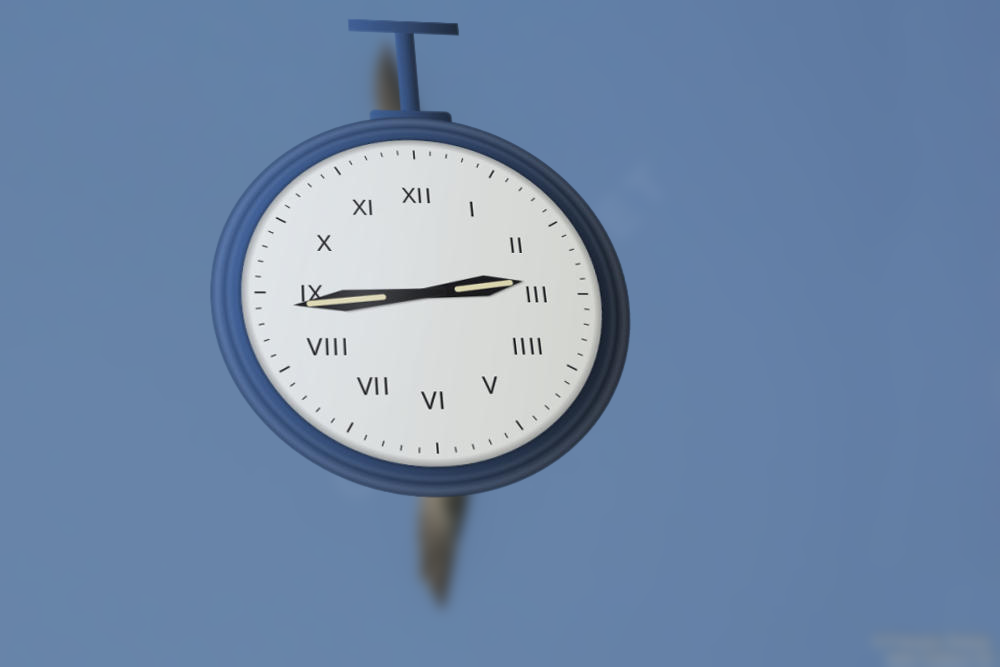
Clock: 2 h 44 min
